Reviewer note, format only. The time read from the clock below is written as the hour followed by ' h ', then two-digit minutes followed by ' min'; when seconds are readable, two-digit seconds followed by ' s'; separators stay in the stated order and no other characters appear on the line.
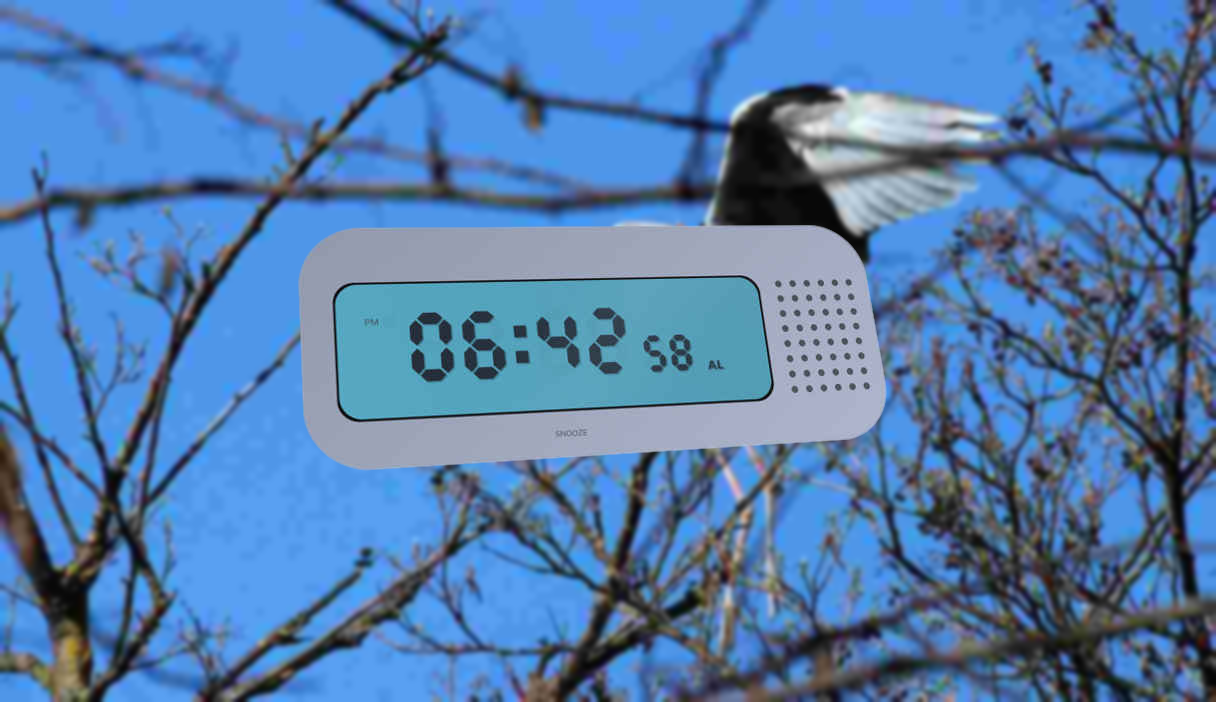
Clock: 6 h 42 min 58 s
